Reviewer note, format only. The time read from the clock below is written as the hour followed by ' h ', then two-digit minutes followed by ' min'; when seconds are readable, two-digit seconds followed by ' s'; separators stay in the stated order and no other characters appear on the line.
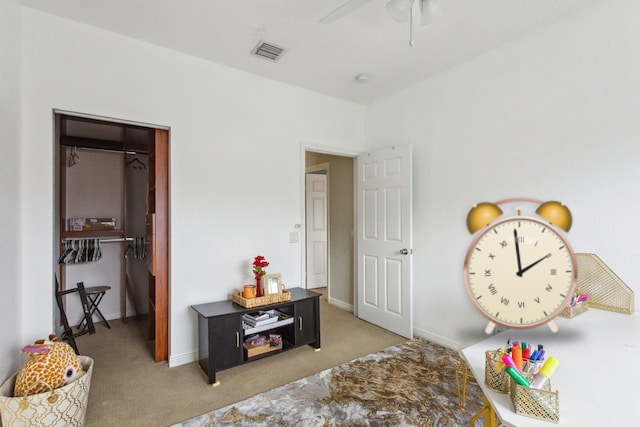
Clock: 1 h 59 min
